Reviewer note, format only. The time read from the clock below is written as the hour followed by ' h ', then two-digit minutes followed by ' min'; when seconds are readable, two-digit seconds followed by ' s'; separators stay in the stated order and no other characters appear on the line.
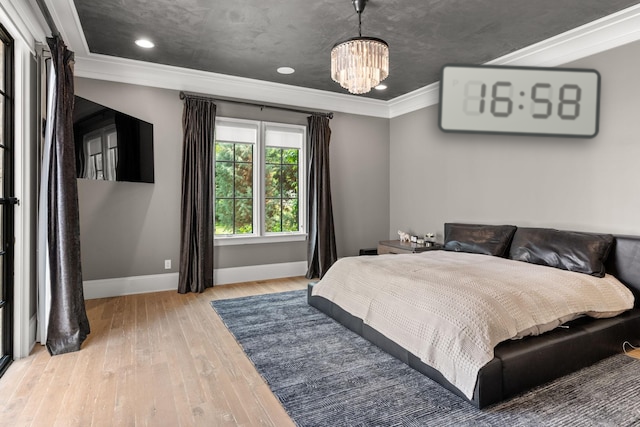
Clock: 16 h 58 min
